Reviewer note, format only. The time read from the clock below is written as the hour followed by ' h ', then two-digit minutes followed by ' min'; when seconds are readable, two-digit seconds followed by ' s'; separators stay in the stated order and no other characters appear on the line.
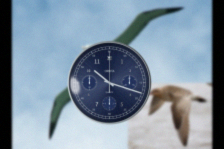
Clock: 10 h 18 min
